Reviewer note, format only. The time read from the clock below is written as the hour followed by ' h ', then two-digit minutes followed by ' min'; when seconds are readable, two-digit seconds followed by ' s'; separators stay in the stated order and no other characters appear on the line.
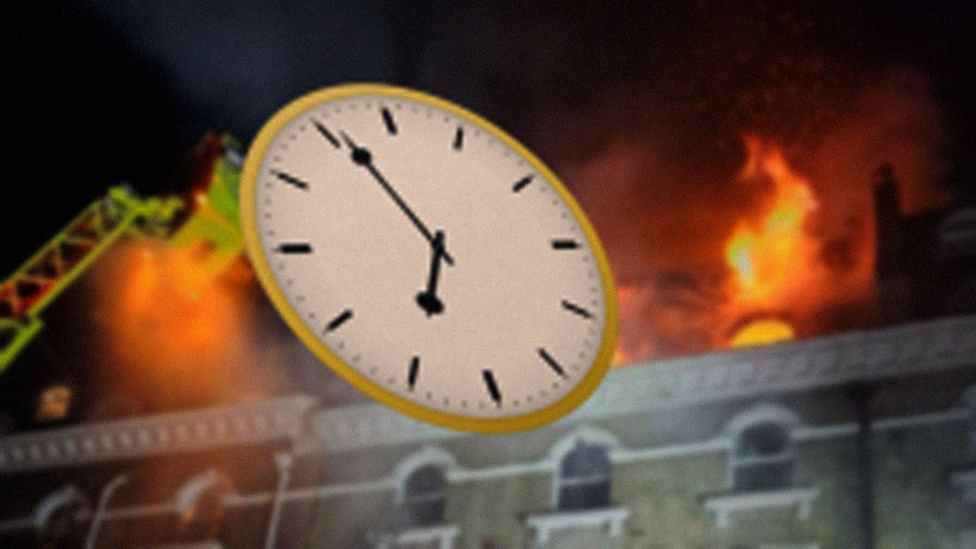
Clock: 6 h 56 min
